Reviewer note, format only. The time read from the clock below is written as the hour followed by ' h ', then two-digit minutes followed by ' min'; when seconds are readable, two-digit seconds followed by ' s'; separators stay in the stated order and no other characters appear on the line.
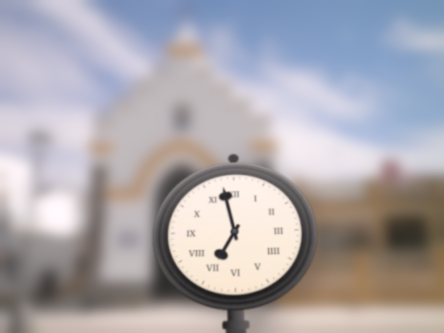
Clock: 6 h 58 min
